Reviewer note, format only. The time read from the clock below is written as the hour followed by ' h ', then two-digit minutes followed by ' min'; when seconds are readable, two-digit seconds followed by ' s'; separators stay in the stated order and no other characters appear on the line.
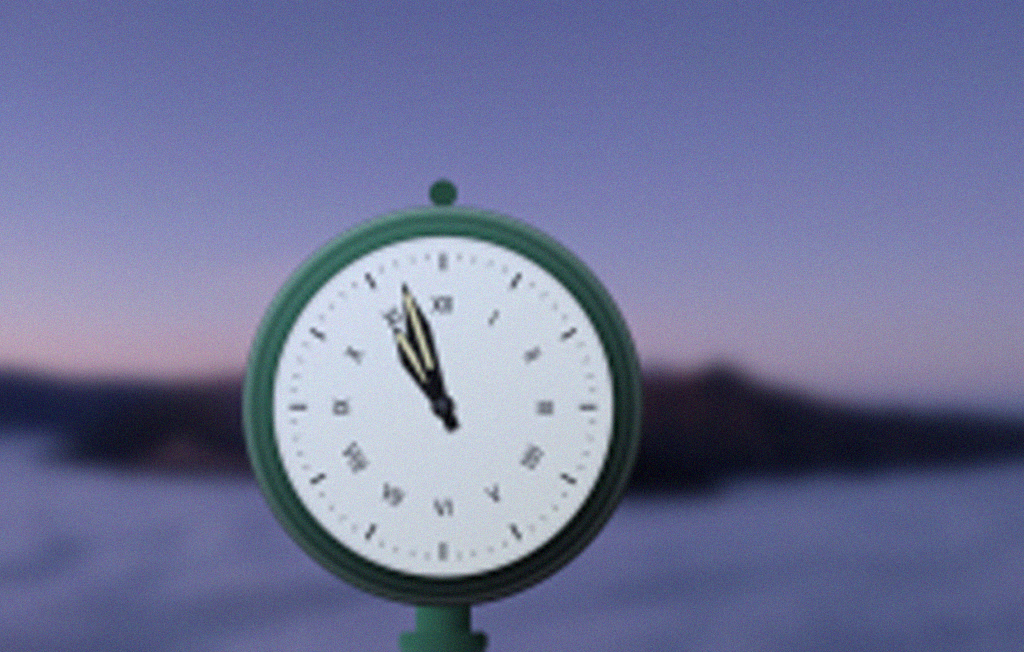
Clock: 10 h 57 min
